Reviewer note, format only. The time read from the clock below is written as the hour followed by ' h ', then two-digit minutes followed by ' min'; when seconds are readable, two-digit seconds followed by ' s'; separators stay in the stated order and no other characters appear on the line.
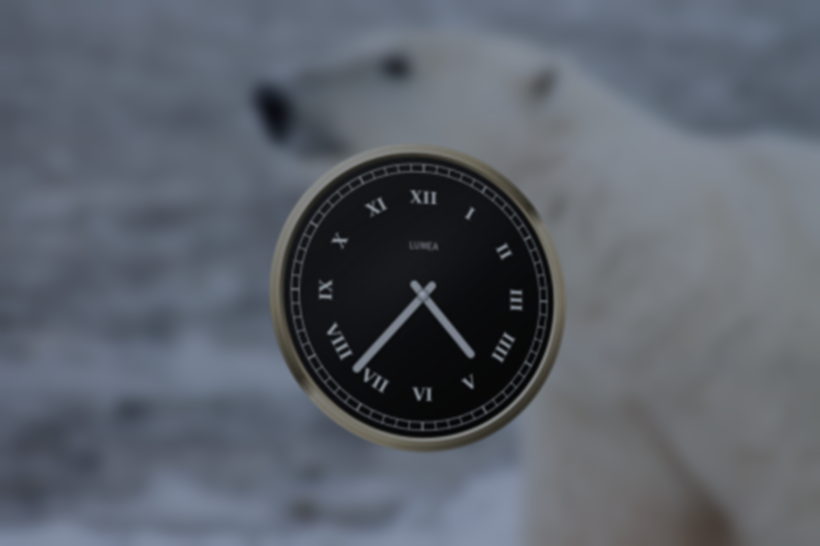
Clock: 4 h 37 min
